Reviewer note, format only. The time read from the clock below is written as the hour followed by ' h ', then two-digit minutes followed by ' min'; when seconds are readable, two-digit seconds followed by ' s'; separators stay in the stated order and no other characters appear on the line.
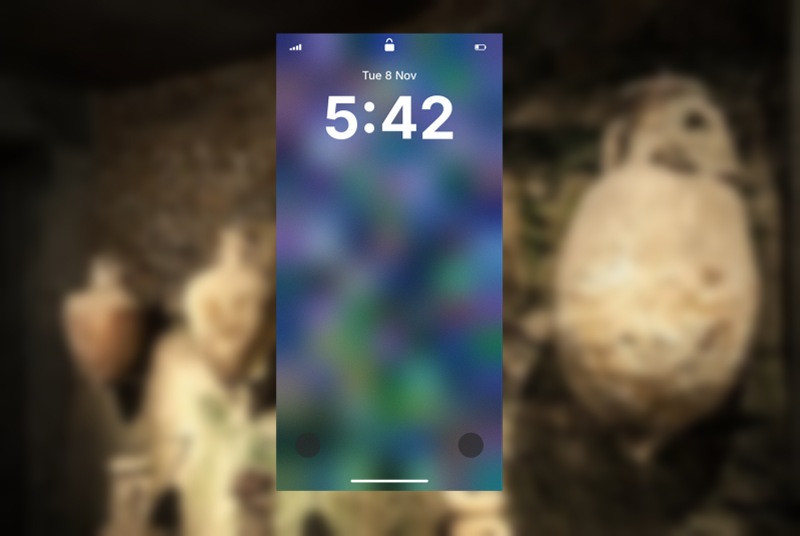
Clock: 5 h 42 min
